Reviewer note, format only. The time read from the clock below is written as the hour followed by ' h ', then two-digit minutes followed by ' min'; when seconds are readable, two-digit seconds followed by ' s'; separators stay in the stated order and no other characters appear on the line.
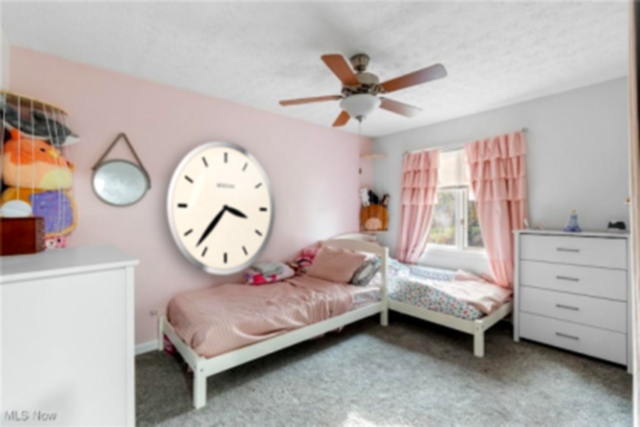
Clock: 3 h 37 min
